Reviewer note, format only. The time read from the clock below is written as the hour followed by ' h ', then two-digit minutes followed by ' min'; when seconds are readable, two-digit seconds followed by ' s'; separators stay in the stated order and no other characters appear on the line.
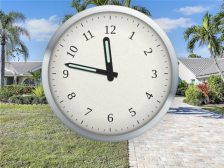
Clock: 11 h 47 min
